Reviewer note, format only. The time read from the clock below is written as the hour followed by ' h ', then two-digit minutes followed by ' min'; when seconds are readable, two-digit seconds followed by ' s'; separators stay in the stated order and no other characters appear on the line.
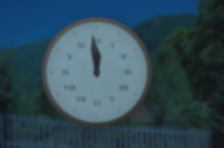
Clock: 11 h 59 min
